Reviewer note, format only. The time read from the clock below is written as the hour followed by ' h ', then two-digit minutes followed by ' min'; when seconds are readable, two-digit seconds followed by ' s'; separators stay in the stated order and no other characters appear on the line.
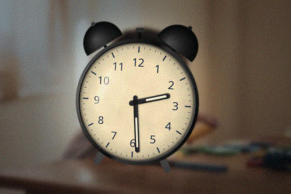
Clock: 2 h 29 min
